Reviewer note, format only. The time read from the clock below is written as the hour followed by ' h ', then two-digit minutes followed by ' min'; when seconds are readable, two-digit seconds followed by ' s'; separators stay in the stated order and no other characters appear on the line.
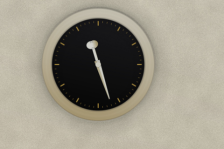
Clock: 11 h 27 min
